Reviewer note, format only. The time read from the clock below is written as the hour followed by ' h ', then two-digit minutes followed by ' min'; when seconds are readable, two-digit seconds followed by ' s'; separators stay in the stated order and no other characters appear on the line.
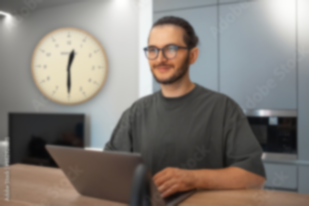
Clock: 12 h 30 min
